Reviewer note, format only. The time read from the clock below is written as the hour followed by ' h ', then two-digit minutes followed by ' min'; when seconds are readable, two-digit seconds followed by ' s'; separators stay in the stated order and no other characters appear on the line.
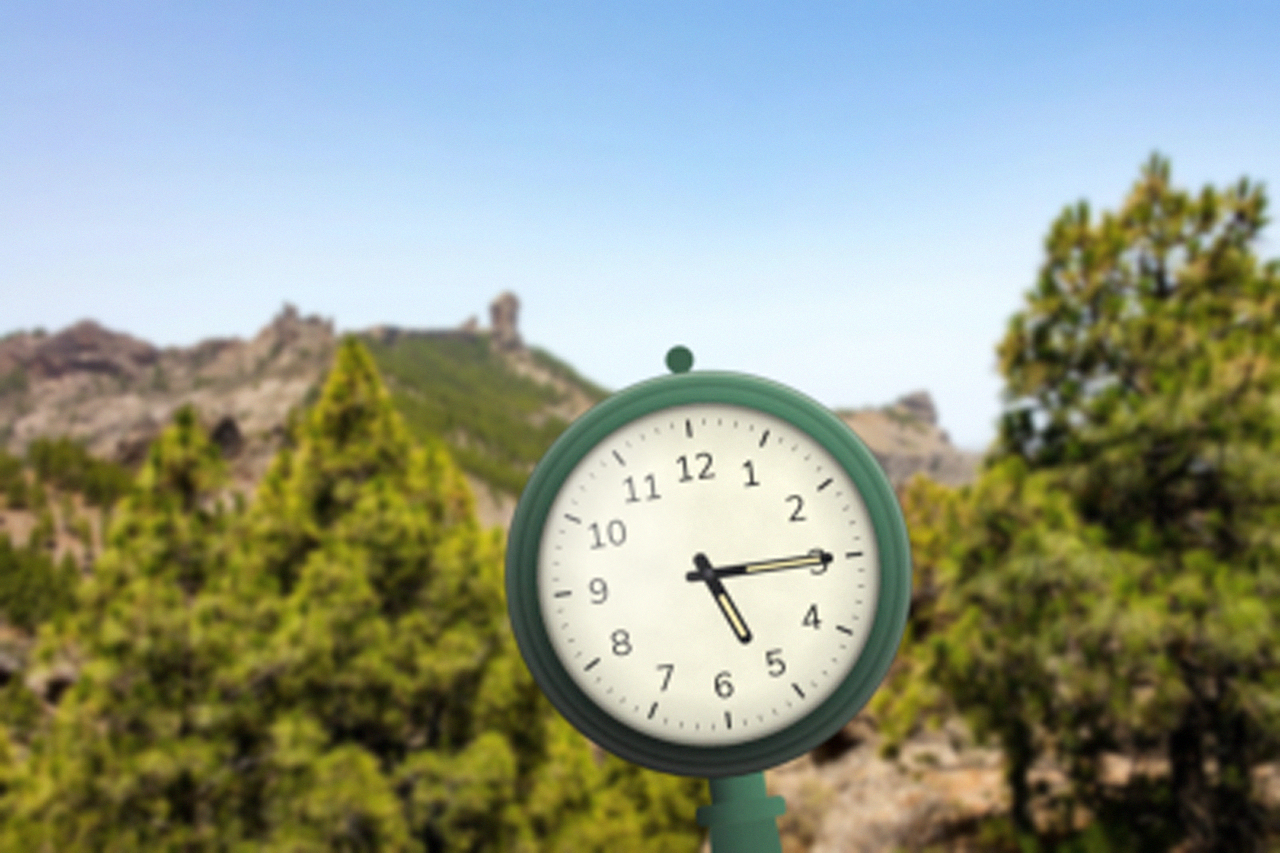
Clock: 5 h 15 min
